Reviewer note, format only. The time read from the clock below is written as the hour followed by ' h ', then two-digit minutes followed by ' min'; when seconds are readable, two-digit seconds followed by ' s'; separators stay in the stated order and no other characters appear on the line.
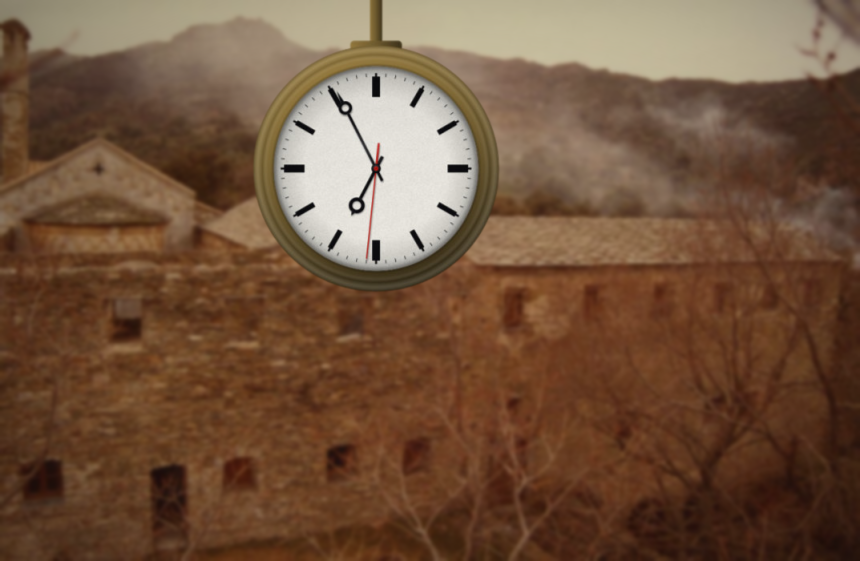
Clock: 6 h 55 min 31 s
